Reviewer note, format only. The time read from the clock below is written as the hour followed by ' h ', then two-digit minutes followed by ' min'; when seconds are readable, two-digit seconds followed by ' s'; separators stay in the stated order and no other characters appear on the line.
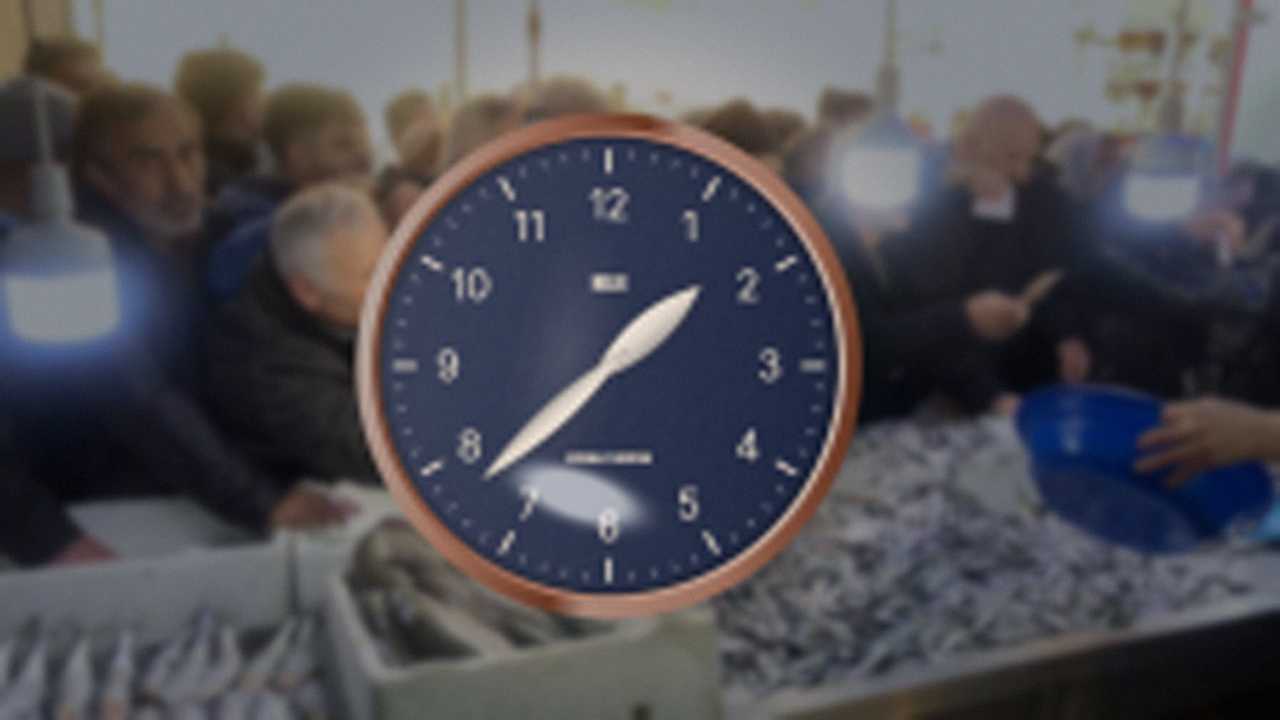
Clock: 1 h 38 min
